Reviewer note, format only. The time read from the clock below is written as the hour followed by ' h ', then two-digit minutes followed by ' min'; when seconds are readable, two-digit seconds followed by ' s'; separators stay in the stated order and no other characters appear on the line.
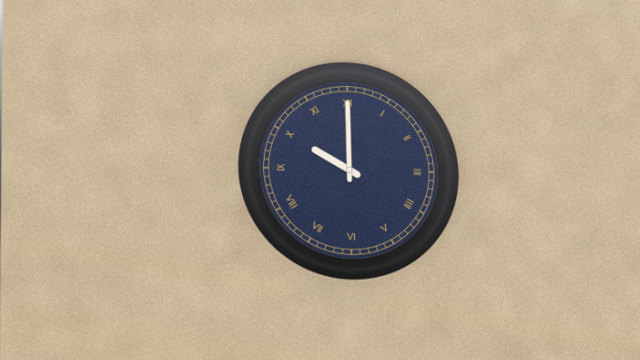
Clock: 10 h 00 min
